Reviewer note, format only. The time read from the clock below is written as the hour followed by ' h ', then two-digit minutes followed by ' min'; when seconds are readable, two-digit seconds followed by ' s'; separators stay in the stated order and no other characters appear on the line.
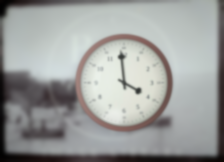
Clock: 3 h 59 min
